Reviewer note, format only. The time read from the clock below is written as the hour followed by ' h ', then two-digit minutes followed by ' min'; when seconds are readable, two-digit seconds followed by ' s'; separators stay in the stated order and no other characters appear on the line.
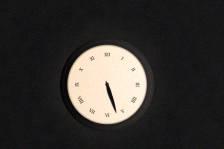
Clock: 5 h 27 min
